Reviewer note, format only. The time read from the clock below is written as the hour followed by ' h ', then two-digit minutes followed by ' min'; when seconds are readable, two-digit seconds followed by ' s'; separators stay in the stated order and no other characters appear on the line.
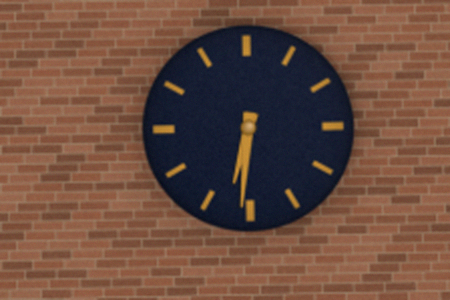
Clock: 6 h 31 min
